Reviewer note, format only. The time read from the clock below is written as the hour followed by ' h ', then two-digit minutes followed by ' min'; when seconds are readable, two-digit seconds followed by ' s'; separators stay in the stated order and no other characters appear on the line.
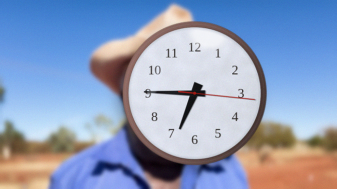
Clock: 6 h 45 min 16 s
